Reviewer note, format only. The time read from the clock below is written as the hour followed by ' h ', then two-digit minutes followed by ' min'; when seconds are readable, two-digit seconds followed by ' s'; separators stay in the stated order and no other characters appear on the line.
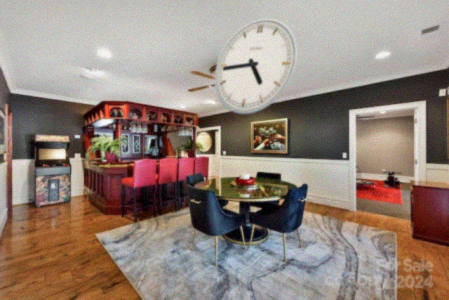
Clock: 4 h 44 min
